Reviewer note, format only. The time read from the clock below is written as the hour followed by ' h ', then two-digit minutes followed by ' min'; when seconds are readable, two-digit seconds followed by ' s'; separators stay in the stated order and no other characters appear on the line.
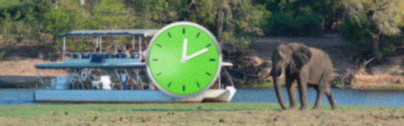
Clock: 12 h 11 min
